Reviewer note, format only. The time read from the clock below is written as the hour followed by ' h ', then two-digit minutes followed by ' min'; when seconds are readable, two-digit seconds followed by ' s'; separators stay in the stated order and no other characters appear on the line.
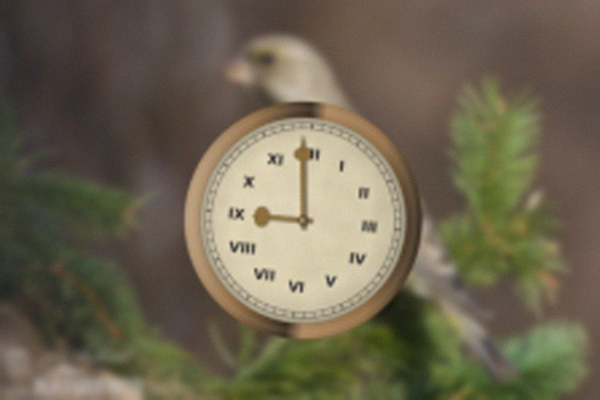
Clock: 8 h 59 min
